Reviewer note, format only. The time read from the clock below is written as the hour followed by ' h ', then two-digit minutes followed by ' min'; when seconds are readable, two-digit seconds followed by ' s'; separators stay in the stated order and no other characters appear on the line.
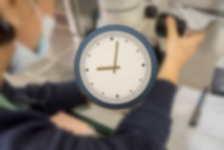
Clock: 9 h 02 min
